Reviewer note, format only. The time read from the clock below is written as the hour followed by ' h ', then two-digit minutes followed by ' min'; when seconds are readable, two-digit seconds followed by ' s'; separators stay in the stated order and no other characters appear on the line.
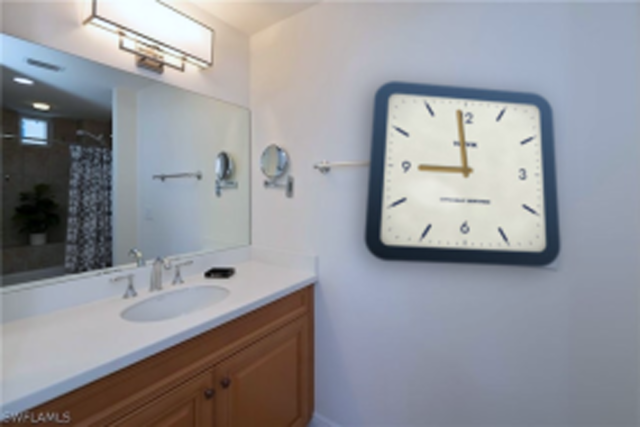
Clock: 8 h 59 min
